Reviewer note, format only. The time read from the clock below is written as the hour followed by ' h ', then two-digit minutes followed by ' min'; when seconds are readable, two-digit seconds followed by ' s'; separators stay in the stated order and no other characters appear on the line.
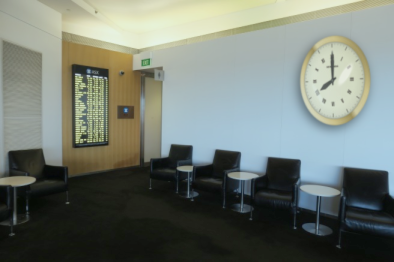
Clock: 8 h 00 min
